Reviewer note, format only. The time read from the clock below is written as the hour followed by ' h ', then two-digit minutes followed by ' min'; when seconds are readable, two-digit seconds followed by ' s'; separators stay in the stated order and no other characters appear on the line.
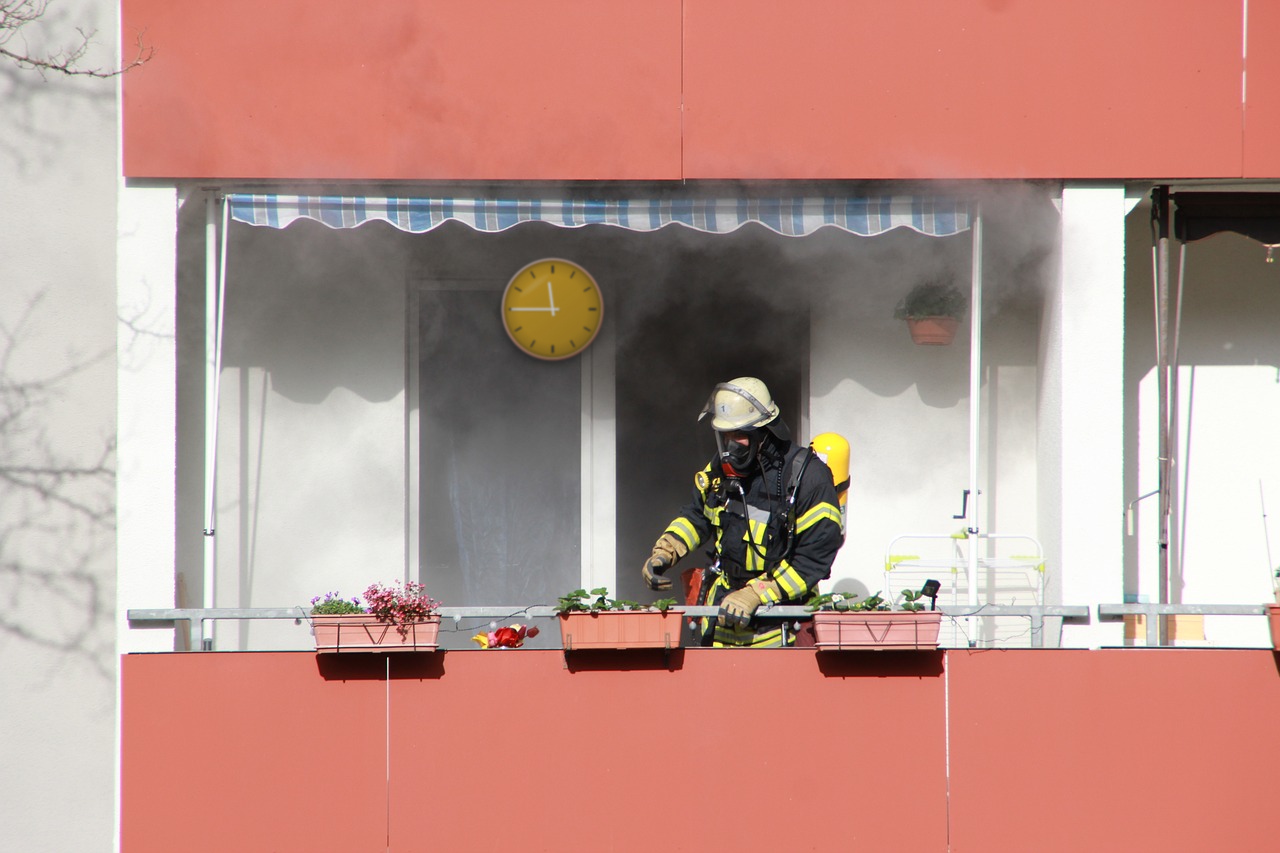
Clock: 11 h 45 min
